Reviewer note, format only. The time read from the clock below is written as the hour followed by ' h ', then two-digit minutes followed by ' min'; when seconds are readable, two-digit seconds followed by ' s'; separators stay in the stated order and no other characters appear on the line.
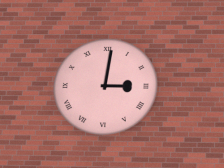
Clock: 3 h 01 min
